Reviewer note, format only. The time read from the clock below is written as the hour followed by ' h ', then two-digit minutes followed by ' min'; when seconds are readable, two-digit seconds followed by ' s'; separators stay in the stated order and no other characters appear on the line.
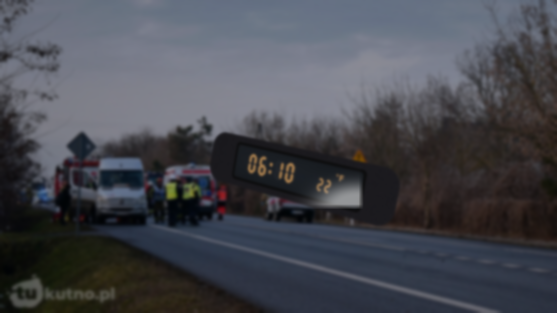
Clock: 6 h 10 min
